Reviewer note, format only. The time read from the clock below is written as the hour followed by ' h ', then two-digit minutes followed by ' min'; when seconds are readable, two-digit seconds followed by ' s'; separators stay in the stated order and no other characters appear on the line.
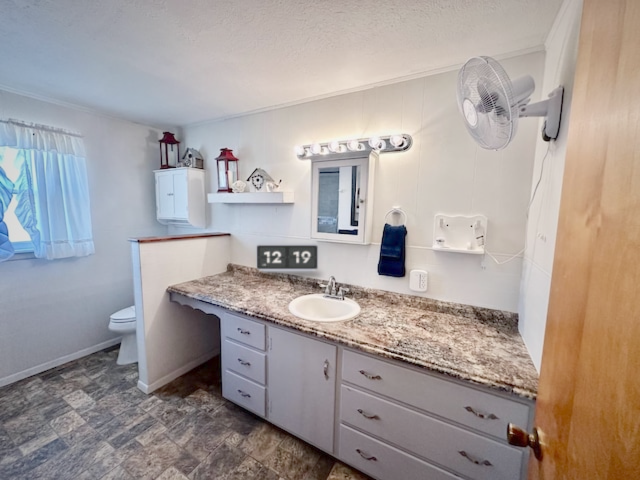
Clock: 12 h 19 min
